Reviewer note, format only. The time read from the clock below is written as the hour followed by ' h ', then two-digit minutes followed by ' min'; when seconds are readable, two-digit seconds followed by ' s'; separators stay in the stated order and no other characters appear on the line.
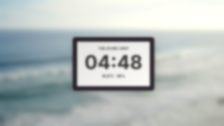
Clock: 4 h 48 min
